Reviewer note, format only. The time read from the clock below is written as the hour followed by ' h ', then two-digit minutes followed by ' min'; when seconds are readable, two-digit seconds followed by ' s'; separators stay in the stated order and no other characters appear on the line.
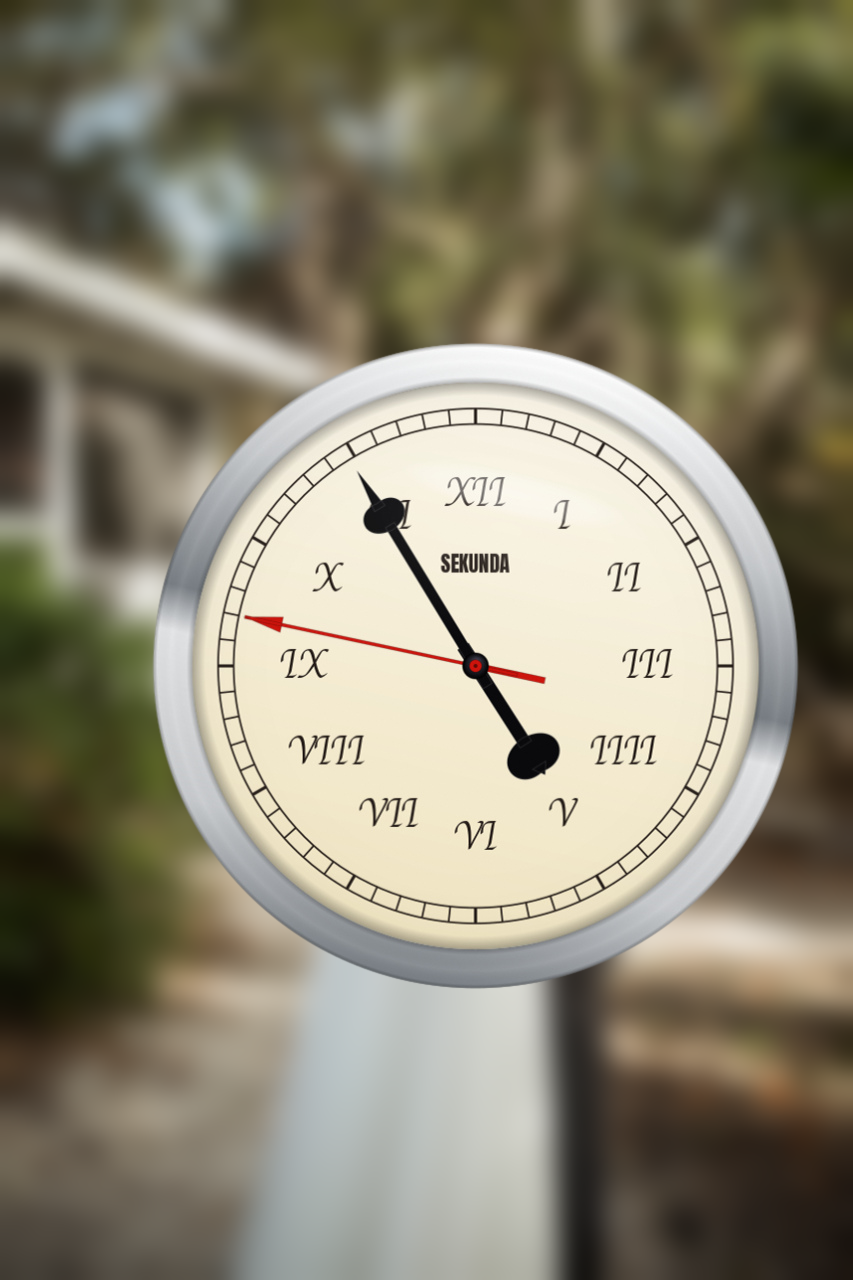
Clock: 4 h 54 min 47 s
